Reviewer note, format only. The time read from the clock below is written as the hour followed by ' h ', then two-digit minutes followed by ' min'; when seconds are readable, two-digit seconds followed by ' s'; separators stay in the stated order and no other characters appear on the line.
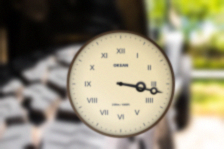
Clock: 3 h 17 min
